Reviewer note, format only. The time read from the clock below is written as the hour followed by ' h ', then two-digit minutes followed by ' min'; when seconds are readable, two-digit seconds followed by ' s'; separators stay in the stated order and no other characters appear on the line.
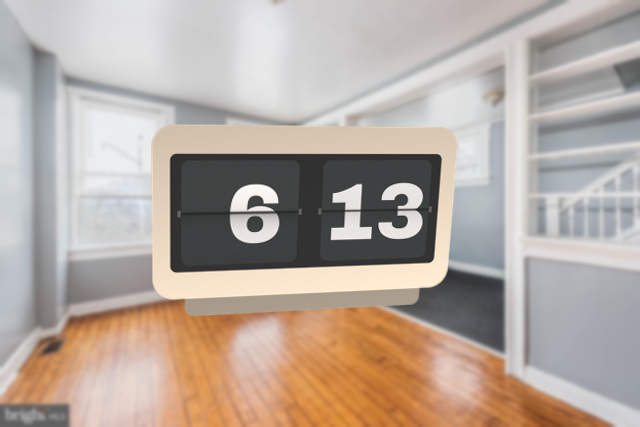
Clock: 6 h 13 min
